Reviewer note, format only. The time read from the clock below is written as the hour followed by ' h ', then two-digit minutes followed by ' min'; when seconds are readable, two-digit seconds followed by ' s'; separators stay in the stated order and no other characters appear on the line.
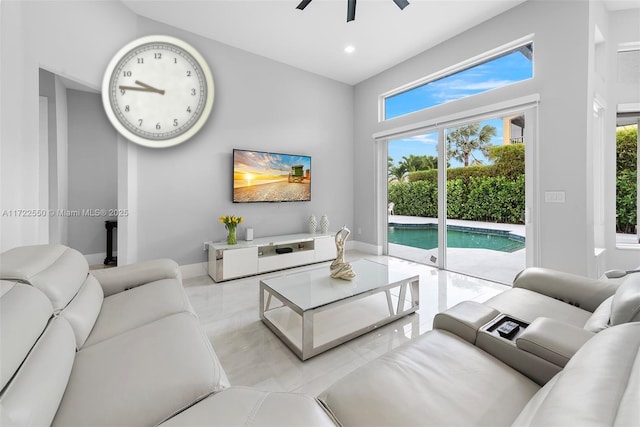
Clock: 9 h 46 min
